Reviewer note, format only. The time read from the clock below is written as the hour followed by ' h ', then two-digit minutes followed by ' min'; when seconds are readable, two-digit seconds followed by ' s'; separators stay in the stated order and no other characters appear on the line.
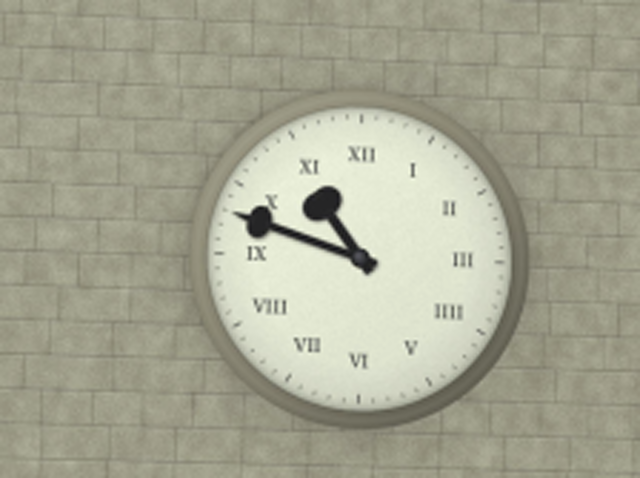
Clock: 10 h 48 min
